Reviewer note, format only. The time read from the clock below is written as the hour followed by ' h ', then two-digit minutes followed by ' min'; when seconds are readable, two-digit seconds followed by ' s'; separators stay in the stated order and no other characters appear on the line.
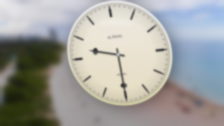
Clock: 9 h 30 min
